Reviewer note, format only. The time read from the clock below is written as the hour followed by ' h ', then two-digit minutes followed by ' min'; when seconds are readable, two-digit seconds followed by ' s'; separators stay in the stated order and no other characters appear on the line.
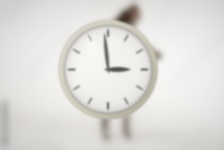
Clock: 2 h 59 min
